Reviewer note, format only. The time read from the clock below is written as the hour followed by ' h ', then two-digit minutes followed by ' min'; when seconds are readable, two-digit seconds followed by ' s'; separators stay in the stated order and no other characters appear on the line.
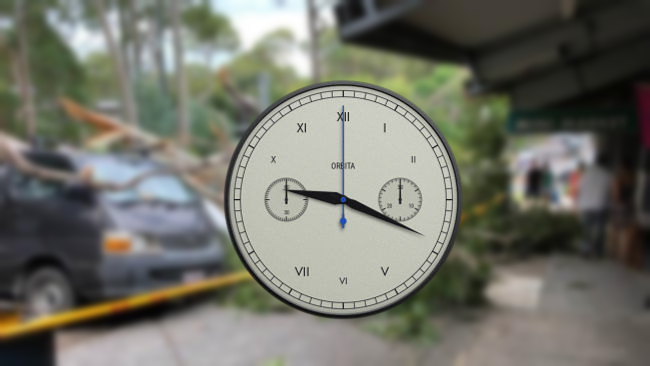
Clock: 9 h 19 min
